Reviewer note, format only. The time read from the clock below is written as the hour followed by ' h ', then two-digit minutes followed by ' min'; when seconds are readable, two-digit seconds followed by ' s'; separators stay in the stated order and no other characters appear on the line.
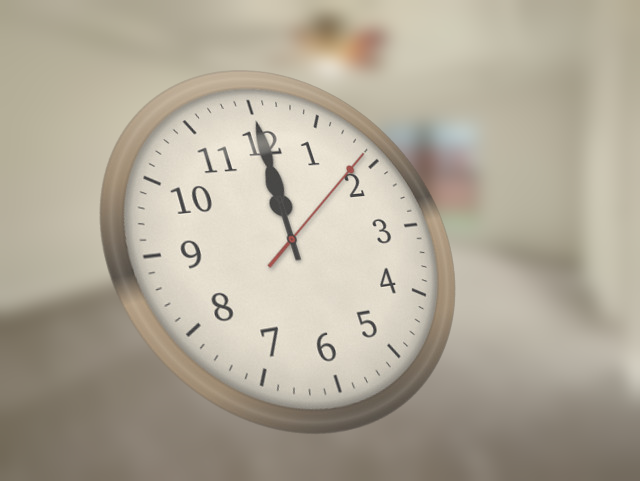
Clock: 12 h 00 min 09 s
